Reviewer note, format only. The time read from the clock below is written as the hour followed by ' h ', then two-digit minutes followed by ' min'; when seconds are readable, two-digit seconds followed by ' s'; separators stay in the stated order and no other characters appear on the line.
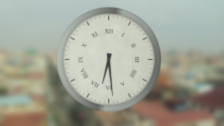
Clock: 6 h 29 min
